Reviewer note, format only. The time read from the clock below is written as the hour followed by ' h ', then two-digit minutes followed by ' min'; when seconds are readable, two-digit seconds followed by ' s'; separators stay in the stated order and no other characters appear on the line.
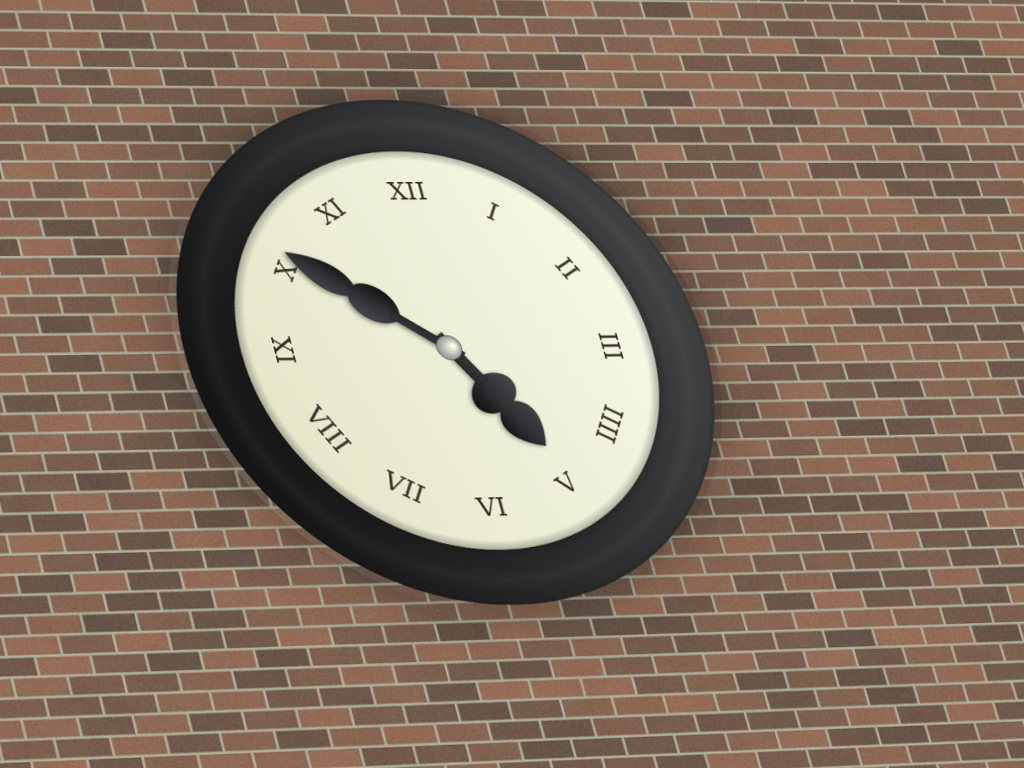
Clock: 4 h 51 min
